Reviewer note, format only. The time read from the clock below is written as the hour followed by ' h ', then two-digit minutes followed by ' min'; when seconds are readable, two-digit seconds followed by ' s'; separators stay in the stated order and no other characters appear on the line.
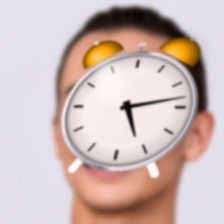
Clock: 5 h 13 min
